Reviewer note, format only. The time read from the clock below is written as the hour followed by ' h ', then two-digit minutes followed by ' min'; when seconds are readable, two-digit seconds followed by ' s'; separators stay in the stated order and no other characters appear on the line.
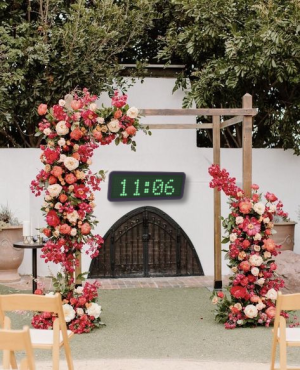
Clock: 11 h 06 min
